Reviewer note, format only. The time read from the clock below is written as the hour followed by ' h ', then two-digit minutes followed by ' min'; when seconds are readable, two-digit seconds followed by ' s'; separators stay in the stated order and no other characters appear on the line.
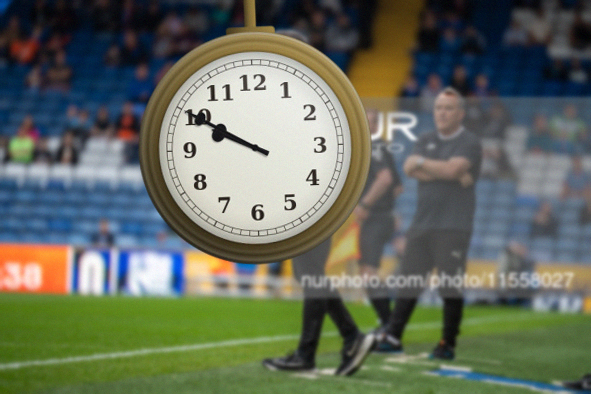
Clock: 9 h 50 min
